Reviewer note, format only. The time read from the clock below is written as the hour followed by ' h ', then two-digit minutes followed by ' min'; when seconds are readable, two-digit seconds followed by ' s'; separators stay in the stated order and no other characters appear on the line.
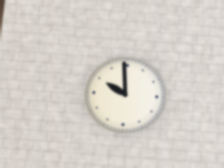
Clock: 9 h 59 min
